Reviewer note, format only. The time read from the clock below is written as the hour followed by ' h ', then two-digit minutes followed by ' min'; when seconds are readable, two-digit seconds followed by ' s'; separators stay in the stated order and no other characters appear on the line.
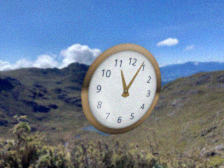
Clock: 11 h 04 min
